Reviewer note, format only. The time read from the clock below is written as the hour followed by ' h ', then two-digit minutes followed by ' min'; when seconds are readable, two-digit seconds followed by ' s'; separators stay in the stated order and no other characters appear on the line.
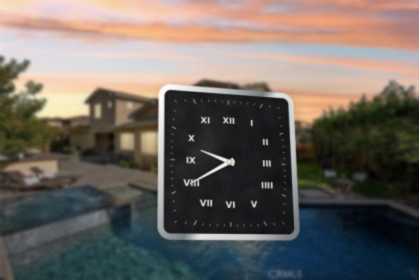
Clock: 9 h 40 min
